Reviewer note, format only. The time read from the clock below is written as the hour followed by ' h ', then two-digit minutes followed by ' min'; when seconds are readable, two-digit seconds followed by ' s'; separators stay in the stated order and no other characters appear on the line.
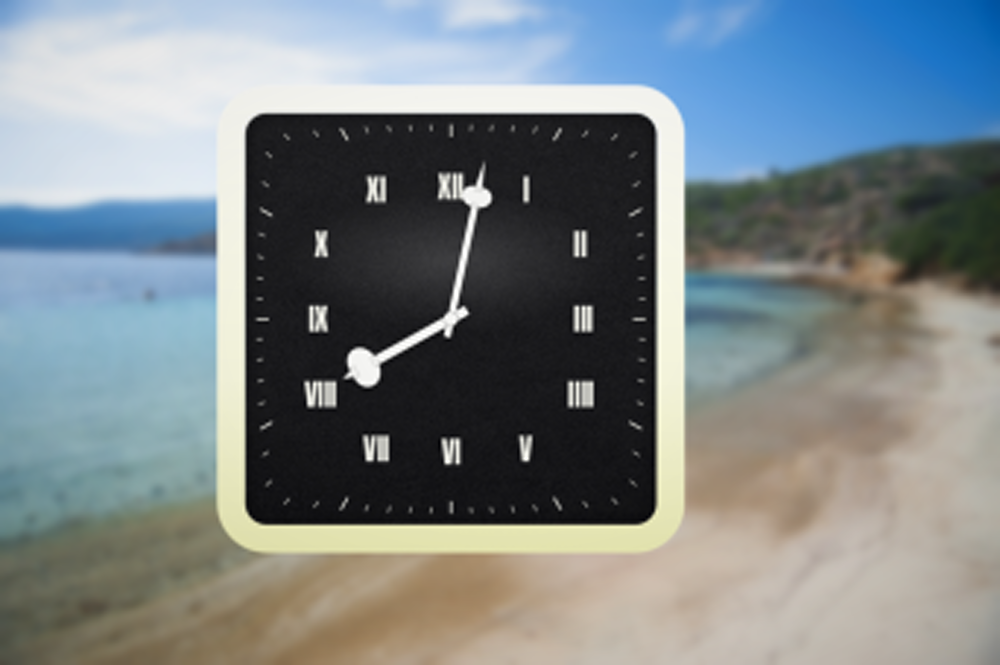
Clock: 8 h 02 min
